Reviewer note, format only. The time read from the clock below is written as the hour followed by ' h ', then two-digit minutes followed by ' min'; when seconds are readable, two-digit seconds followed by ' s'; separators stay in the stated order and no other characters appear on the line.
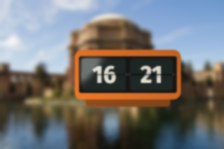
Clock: 16 h 21 min
